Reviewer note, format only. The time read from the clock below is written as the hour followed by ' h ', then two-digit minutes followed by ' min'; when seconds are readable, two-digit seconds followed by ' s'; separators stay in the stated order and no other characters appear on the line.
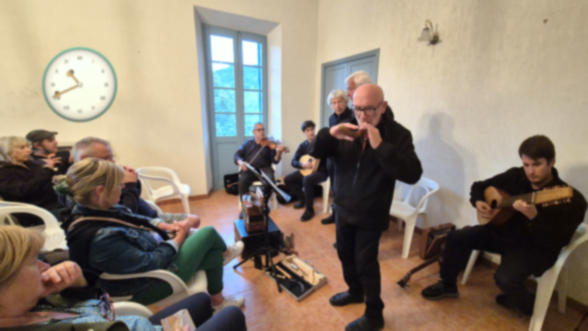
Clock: 10 h 41 min
